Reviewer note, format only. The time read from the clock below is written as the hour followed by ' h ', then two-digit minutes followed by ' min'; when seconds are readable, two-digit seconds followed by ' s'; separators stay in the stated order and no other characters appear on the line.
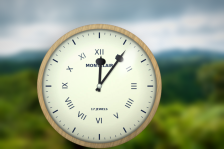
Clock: 12 h 06 min
